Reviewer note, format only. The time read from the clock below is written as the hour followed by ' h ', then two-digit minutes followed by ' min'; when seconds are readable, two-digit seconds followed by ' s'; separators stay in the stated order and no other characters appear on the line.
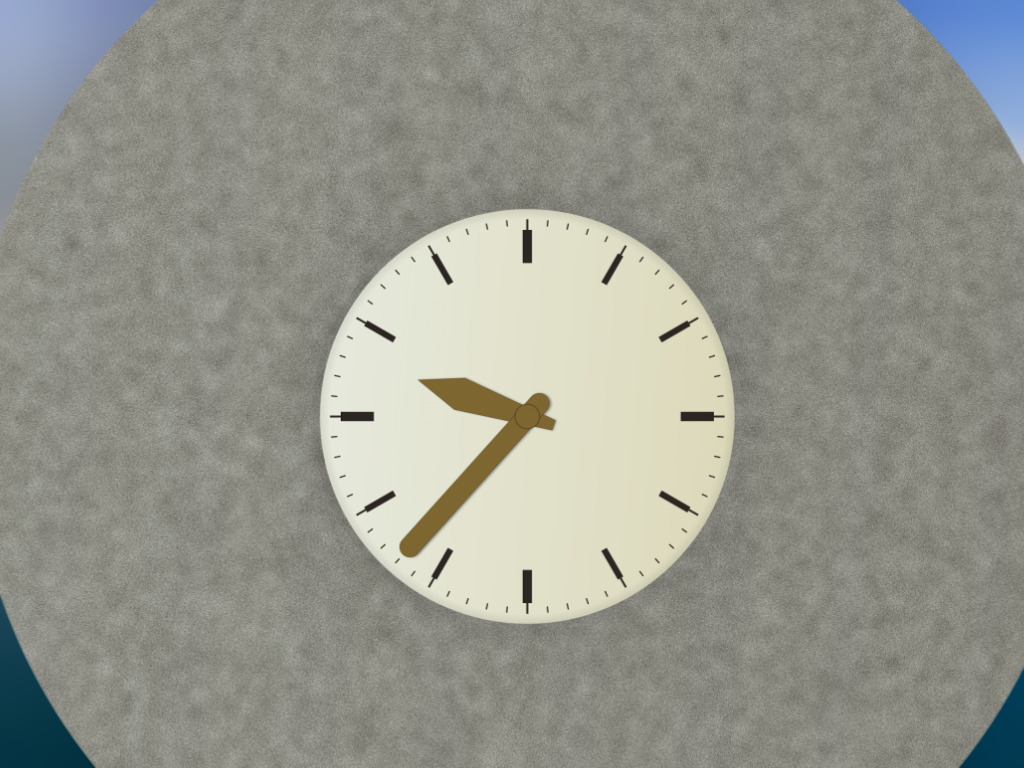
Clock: 9 h 37 min
